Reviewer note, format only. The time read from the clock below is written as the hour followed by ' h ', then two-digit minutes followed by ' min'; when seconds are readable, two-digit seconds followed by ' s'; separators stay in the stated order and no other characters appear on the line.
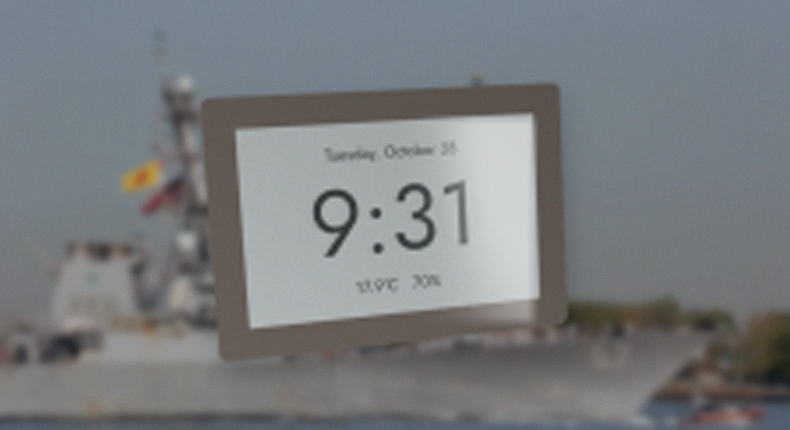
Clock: 9 h 31 min
